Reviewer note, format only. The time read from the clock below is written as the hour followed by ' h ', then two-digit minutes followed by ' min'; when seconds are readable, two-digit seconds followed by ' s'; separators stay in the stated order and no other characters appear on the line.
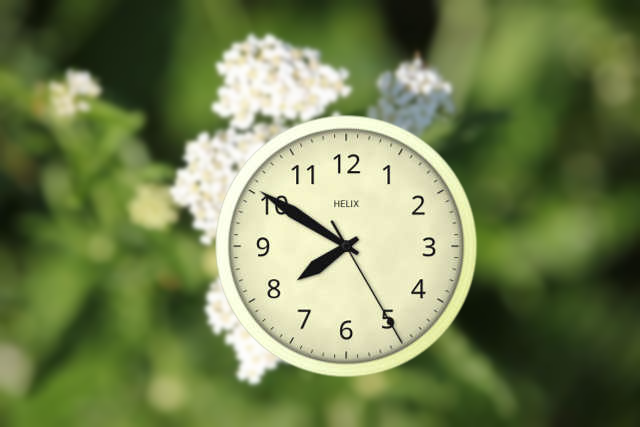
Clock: 7 h 50 min 25 s
